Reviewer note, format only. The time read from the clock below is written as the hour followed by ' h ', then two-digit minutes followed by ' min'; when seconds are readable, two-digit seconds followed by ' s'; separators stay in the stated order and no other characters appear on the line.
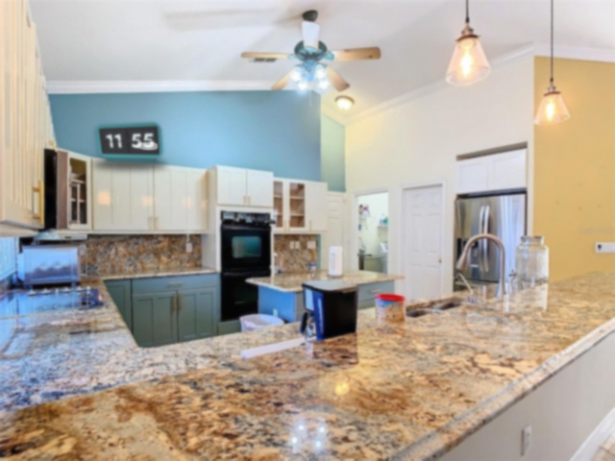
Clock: 11 h 55 min
